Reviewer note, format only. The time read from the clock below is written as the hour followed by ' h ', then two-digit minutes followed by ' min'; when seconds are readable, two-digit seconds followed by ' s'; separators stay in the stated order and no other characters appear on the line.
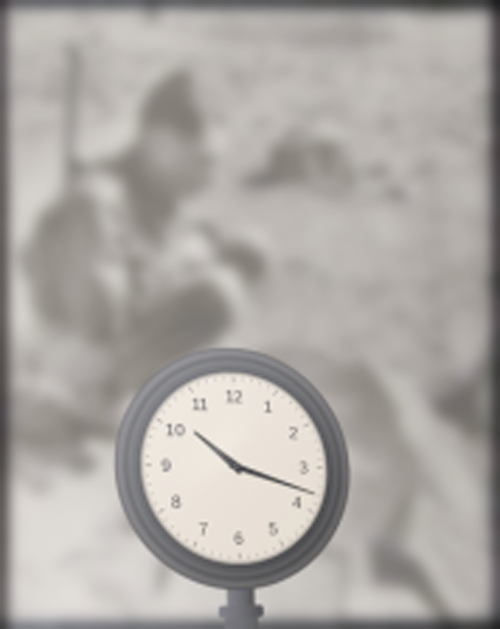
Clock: 10 h 18 min
